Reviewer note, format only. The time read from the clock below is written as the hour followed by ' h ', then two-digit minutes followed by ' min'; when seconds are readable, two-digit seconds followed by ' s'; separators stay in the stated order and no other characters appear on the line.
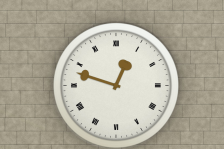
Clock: 12 h 48 min
